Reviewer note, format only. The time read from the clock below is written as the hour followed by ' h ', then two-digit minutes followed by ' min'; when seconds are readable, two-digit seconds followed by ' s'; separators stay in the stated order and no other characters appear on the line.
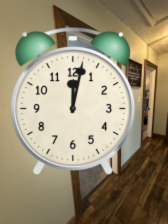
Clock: 12 h 02 min
